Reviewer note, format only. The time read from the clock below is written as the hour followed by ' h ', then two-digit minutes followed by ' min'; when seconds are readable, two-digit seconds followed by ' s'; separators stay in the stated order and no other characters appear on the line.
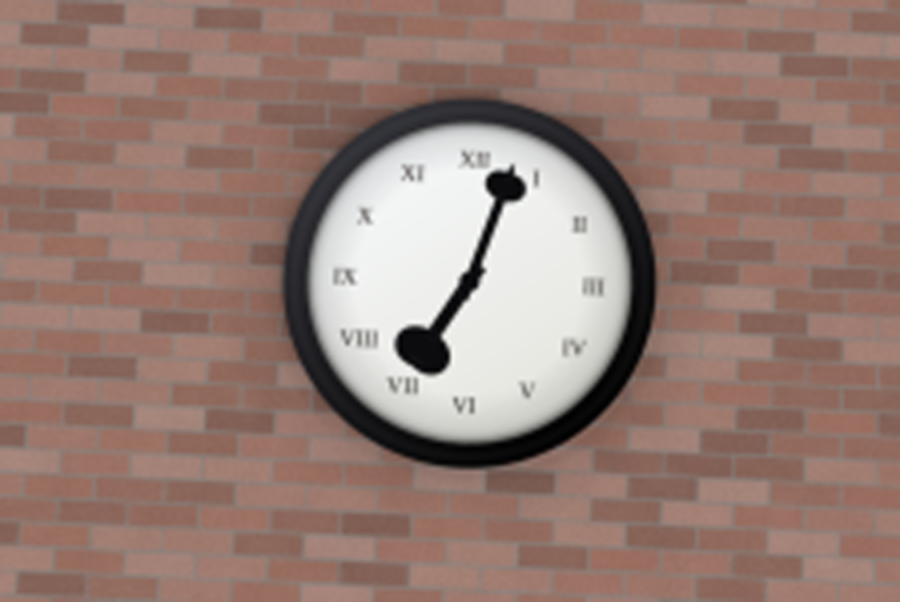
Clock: 7 h 03 min
